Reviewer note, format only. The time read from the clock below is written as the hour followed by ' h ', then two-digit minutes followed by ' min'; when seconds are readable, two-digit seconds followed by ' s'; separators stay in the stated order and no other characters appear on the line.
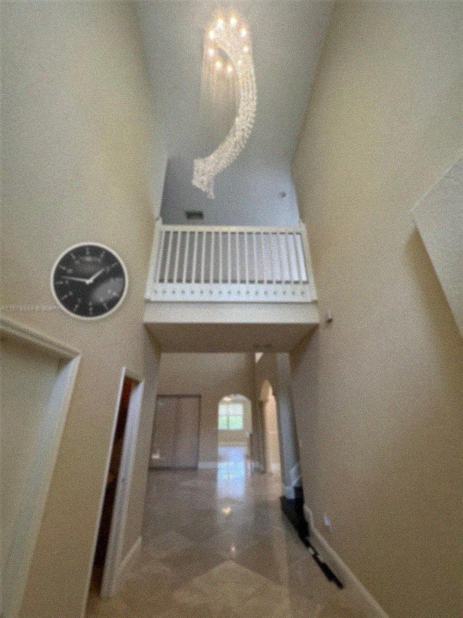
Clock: 1 h 47 min
